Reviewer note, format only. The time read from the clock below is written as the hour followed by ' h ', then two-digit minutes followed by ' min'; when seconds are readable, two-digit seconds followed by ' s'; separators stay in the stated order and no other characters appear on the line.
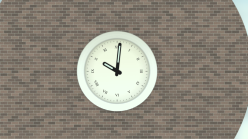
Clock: 10 h 01 min
